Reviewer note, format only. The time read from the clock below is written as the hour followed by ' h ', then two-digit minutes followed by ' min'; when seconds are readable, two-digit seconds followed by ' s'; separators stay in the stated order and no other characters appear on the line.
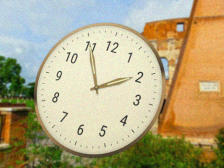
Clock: 1 h 55 min
